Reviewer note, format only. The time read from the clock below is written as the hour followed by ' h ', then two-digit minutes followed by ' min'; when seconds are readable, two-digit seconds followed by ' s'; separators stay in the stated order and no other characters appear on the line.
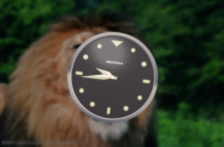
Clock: 9 h 44 min
